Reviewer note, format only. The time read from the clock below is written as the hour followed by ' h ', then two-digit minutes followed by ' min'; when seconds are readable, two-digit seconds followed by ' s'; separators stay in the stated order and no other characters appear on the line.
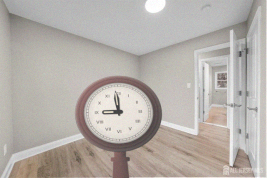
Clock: 8 h 59 min
